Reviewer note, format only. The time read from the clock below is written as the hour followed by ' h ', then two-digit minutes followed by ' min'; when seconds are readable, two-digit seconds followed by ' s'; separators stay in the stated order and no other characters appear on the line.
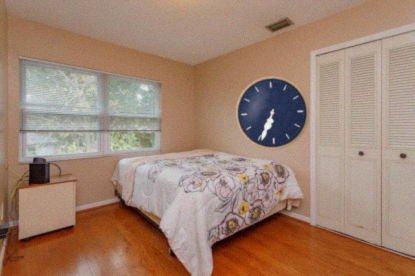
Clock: 6 h 34 min
